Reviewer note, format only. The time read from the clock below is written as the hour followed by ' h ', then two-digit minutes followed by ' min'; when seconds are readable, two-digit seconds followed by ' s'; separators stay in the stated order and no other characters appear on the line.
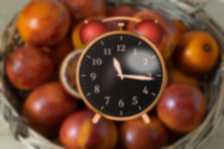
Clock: 11 h 16 min
